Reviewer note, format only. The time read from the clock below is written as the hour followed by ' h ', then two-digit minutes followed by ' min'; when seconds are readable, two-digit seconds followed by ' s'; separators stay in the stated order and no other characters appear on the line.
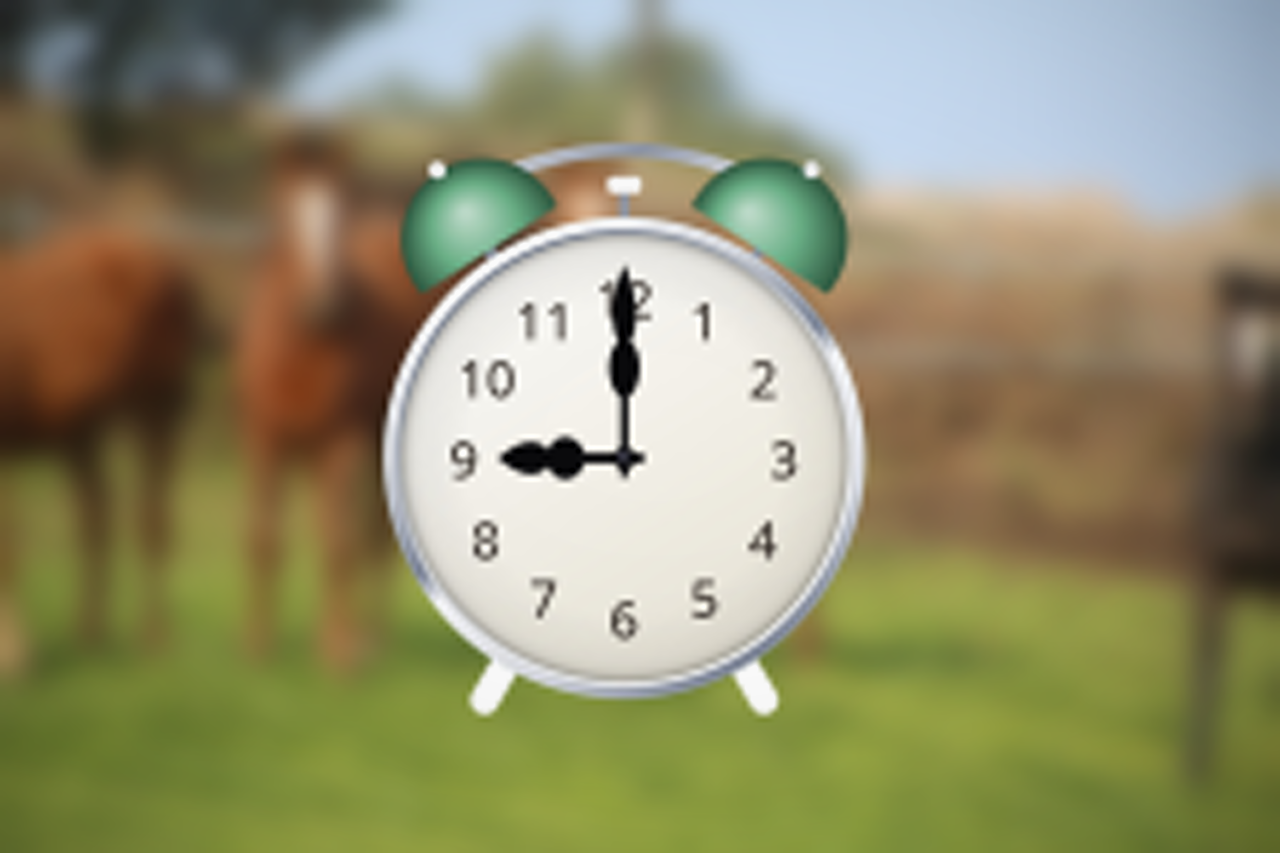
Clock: 9 h 00 min
